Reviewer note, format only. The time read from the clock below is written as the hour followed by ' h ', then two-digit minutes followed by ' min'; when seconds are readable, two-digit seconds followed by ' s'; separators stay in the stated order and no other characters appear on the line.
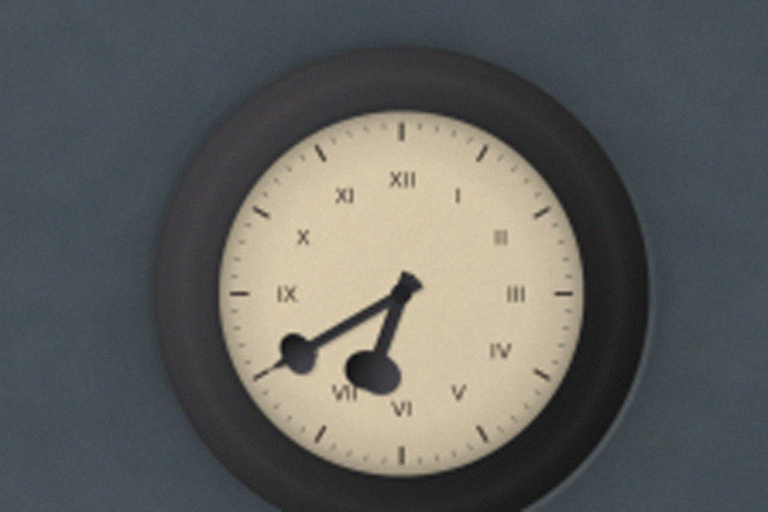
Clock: 6 h 40 min
